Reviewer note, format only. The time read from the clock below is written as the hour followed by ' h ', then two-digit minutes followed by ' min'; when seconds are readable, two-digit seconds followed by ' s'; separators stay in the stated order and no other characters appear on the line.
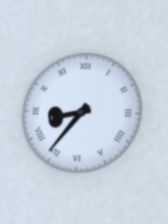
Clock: 8 h 36 min
